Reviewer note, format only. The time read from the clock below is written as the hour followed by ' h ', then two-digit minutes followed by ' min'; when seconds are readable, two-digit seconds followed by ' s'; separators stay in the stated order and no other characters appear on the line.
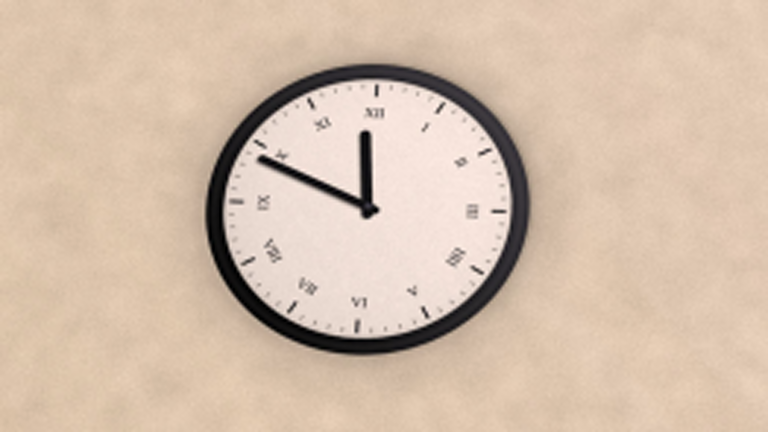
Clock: 11 h 49 min
